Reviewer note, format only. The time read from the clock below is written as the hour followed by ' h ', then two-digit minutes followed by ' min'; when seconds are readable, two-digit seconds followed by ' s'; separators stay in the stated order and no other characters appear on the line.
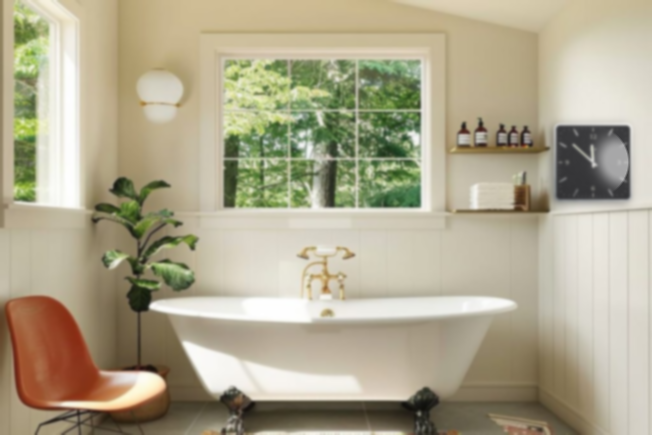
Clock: 11 h 52 min
